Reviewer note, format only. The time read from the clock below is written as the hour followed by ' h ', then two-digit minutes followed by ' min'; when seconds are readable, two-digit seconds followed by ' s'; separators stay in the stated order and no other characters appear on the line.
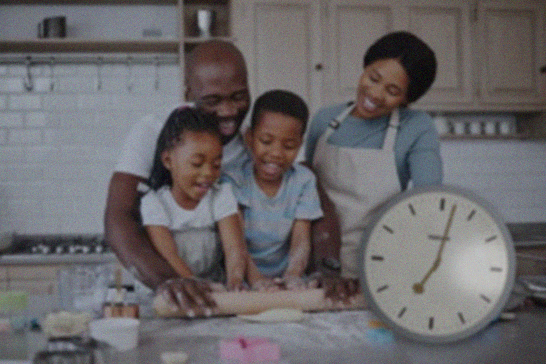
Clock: 7 h 02 min
